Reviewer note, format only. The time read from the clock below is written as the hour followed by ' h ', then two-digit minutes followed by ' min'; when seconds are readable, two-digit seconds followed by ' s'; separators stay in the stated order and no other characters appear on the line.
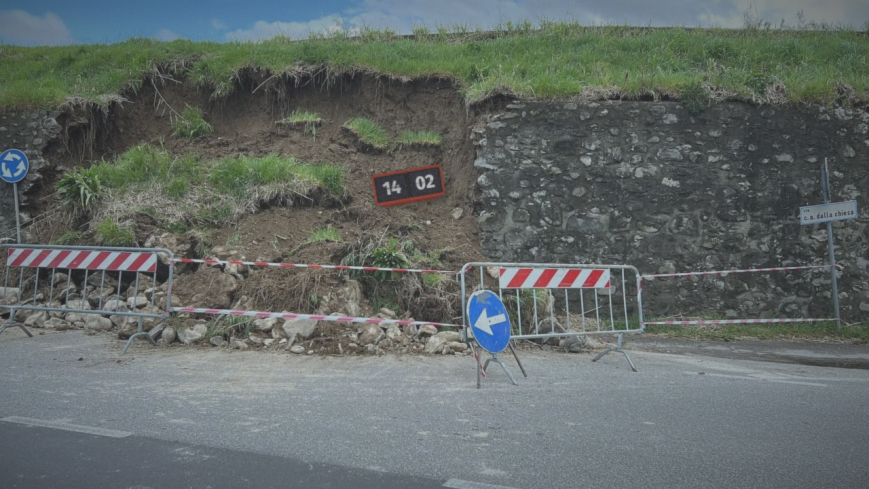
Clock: 14 h 02 min
